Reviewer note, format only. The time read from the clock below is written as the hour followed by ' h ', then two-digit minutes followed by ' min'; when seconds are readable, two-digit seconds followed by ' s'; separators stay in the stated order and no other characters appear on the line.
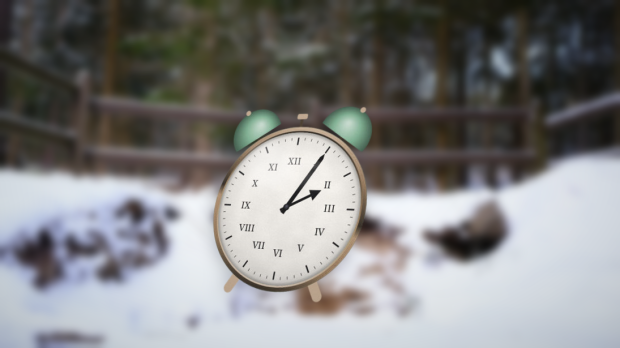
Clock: 2 h 05 min
